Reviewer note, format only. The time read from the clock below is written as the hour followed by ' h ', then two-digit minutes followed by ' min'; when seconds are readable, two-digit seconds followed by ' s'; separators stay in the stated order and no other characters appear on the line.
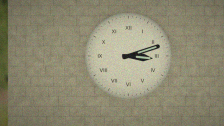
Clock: 3 h 12 min
